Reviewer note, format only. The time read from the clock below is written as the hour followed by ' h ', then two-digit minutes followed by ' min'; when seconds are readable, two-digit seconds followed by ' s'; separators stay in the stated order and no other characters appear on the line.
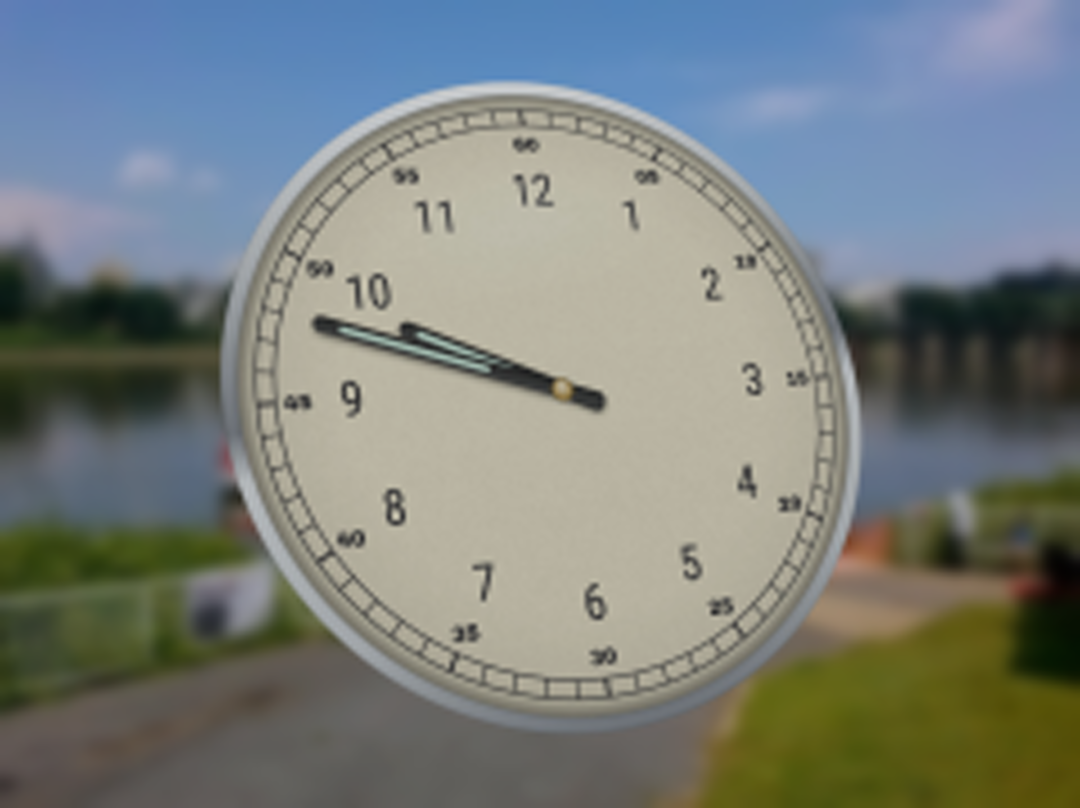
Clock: 9 h 48 min
